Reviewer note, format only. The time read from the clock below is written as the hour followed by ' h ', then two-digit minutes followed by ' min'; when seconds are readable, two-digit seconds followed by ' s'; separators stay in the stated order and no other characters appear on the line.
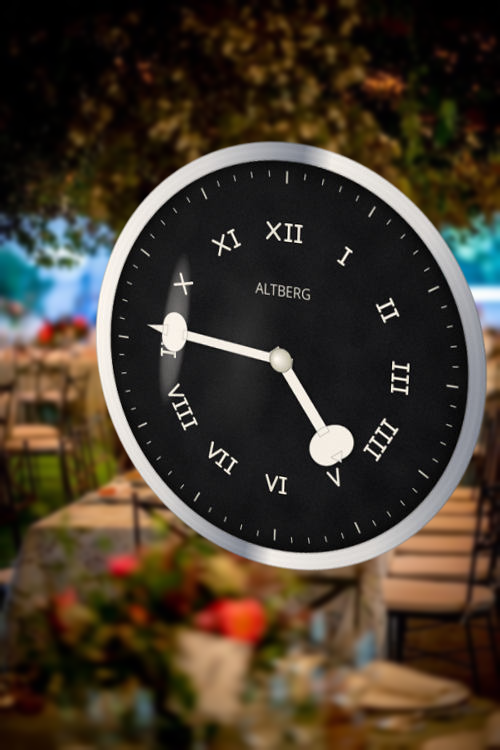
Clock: 4 h 46 min
